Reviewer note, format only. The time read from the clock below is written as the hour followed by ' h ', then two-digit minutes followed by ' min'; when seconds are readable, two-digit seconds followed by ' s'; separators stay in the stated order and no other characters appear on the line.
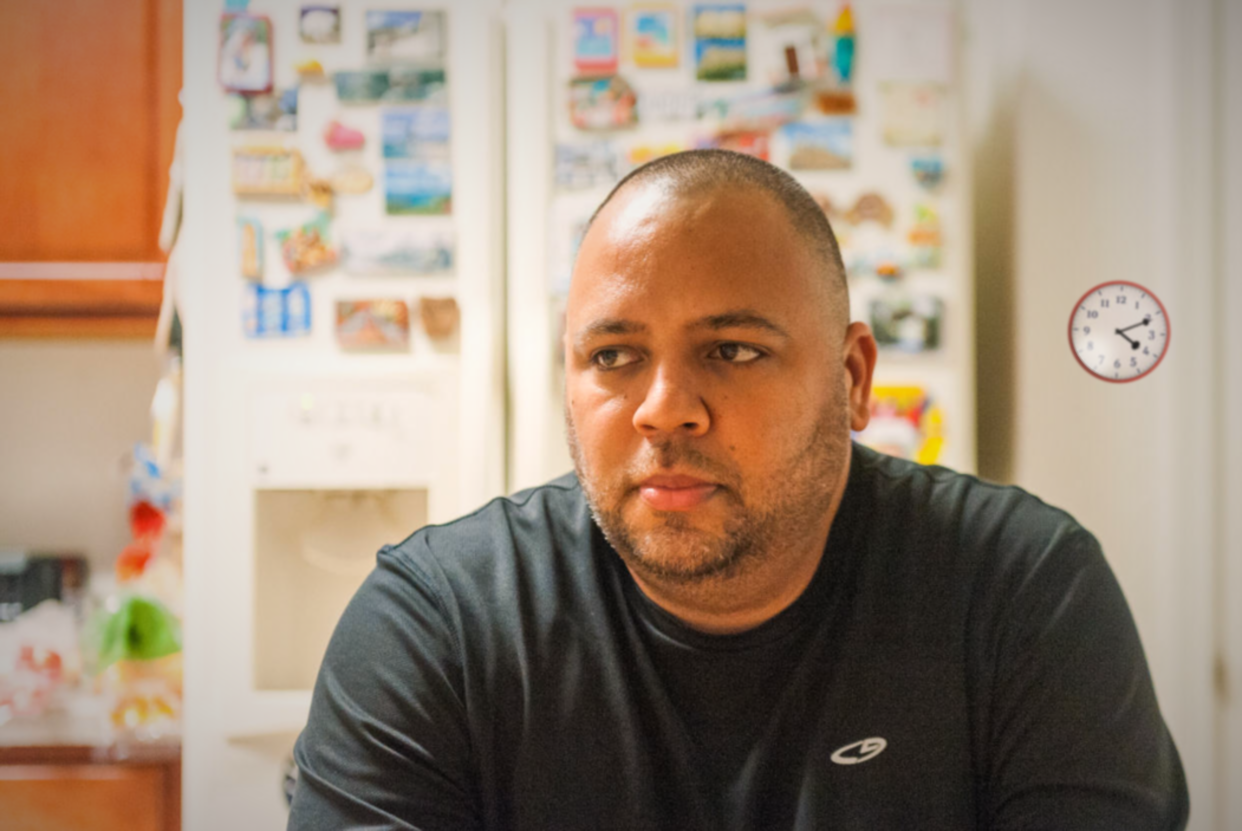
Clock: 4 h 11 min
